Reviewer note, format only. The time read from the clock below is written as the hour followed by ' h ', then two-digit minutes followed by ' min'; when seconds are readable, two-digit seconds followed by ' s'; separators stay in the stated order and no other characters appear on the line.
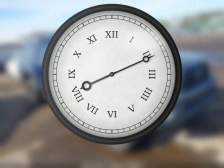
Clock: 8 h 11 min
